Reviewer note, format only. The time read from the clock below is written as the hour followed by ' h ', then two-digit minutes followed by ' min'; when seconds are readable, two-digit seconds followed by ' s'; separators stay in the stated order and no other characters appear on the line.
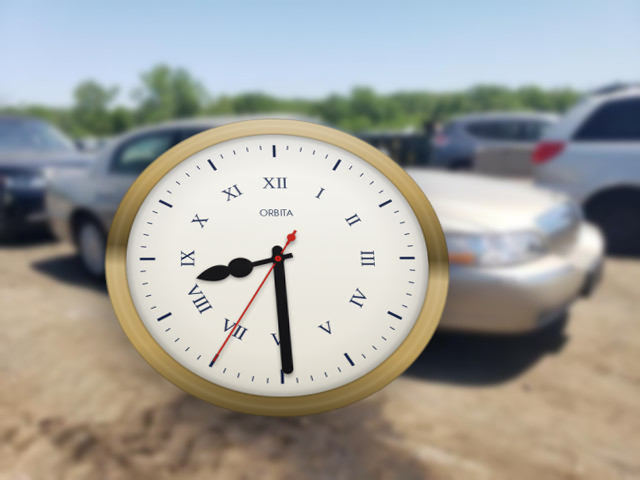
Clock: 8 h 29 min 35 s
